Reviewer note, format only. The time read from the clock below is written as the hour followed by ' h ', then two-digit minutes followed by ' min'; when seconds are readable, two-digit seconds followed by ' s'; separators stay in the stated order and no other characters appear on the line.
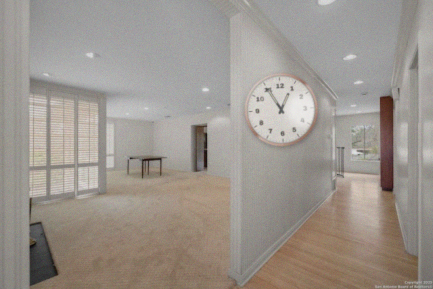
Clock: 12 h 55 min
